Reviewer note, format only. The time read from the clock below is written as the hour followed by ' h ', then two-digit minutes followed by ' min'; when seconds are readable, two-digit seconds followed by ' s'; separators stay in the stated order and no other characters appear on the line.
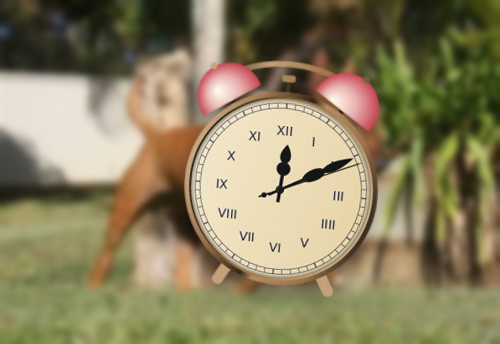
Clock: 12 h 10 min 11 s
